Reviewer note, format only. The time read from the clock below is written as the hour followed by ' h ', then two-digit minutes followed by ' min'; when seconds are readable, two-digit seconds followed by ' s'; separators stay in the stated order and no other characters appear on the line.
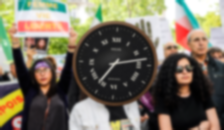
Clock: 7 h 13 min
